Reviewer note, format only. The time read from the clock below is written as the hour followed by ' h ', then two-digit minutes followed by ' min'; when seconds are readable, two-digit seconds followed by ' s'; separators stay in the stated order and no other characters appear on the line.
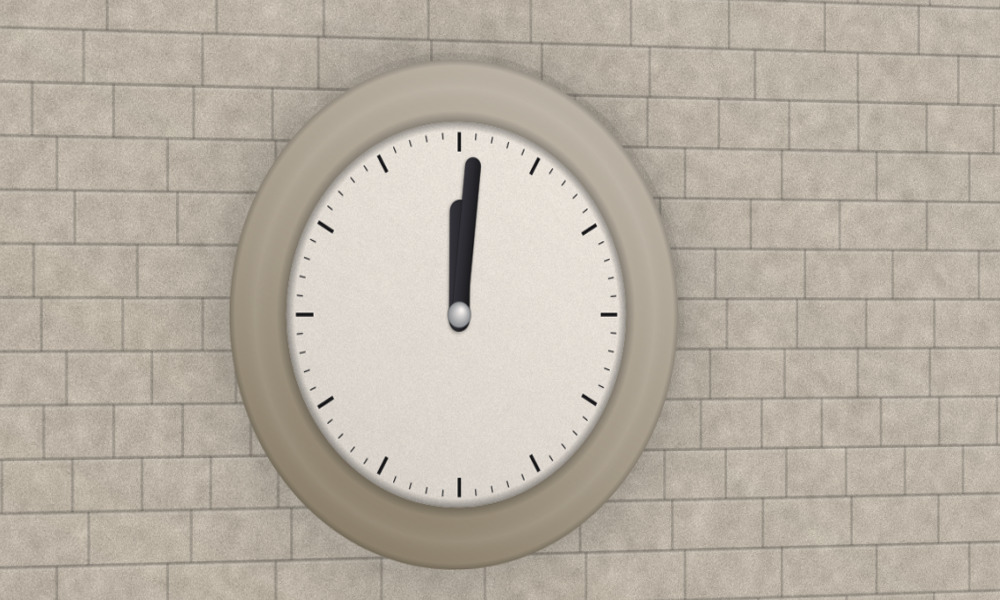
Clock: 12 h 01 min
